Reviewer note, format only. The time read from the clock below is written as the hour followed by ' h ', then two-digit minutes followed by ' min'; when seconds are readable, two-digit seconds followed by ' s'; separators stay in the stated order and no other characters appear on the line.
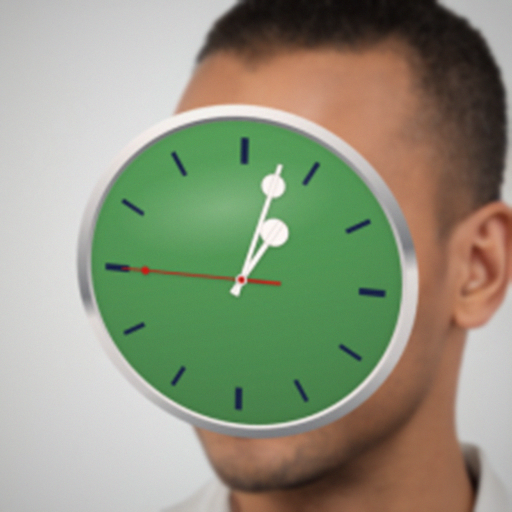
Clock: 1 h 02 min 45 s
